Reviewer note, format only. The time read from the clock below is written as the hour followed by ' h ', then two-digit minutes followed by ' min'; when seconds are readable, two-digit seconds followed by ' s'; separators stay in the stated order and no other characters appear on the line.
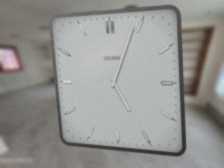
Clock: 5 h 04 min
